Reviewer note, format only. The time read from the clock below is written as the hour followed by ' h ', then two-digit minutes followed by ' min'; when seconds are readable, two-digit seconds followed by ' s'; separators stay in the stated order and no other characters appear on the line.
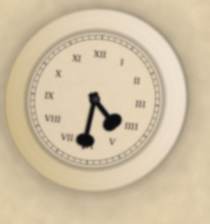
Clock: 4 h 31 min
